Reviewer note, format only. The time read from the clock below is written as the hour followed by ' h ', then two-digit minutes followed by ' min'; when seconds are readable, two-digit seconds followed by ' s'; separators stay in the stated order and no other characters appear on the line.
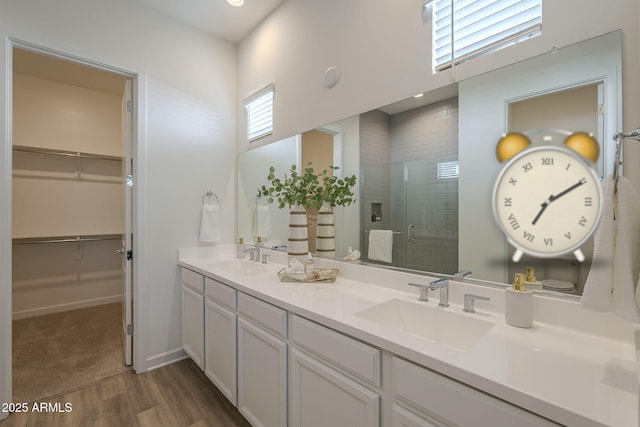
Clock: 7 h 10 min
